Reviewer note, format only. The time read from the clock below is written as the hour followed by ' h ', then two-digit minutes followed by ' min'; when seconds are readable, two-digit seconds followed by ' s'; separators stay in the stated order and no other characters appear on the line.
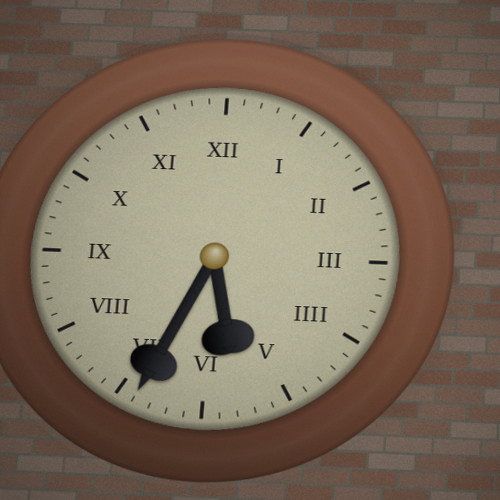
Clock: 5 h 34 min
